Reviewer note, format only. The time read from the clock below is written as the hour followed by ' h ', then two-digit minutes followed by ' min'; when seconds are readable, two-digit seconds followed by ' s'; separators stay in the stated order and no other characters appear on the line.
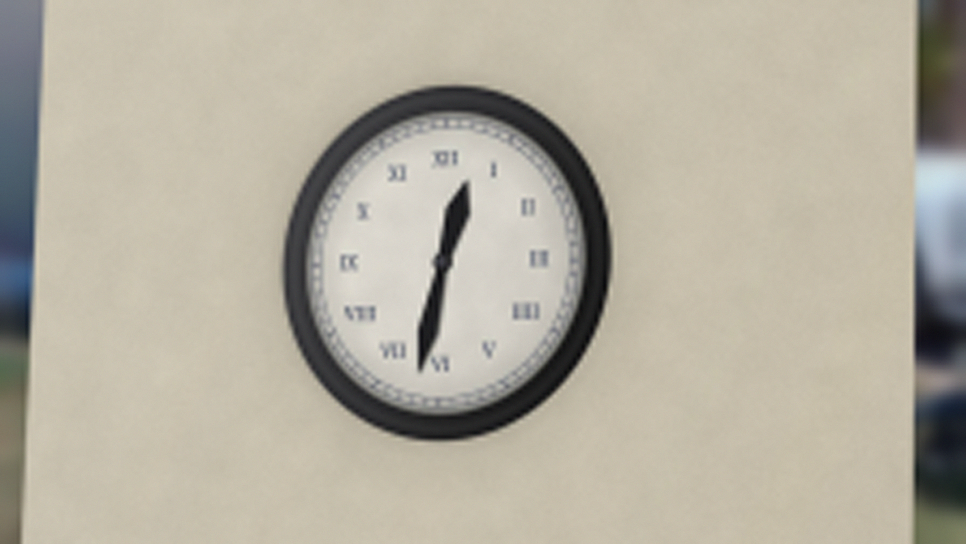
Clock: 12 h 32 min
